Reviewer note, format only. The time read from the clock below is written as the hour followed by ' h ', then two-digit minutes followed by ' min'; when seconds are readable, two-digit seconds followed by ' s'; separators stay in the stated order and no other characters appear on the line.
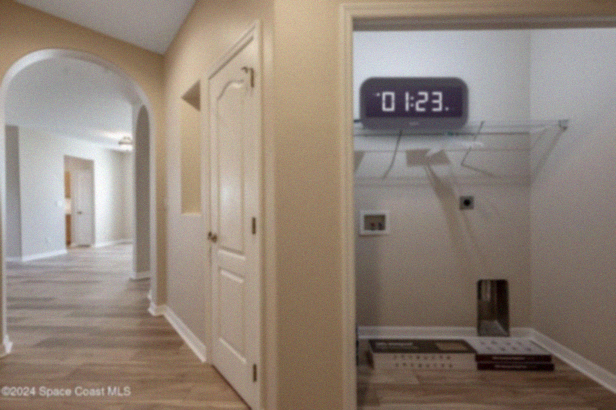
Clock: 1 h 23 min
